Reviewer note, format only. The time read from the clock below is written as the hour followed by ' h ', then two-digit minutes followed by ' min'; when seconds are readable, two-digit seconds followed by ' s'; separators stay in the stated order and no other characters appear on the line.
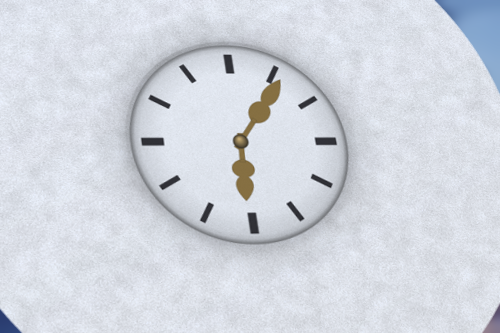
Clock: 6 h 06 min
